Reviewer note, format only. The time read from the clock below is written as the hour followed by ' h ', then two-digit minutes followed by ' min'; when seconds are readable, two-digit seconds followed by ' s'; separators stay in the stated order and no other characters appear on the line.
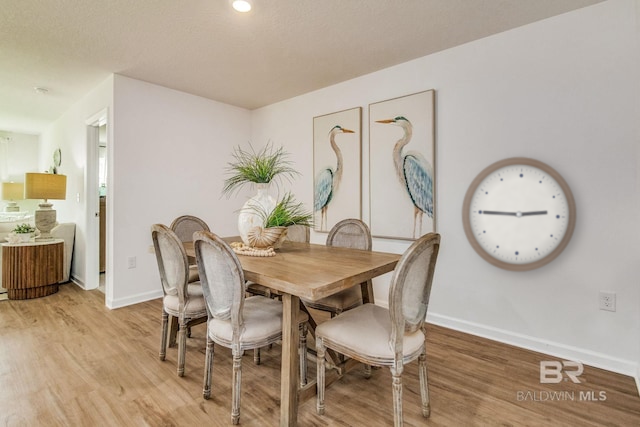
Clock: 2 h 45 min
